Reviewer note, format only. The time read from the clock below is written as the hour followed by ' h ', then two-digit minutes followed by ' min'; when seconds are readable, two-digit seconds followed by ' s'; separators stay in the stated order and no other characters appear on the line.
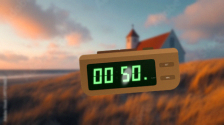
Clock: 0 h 50 min
